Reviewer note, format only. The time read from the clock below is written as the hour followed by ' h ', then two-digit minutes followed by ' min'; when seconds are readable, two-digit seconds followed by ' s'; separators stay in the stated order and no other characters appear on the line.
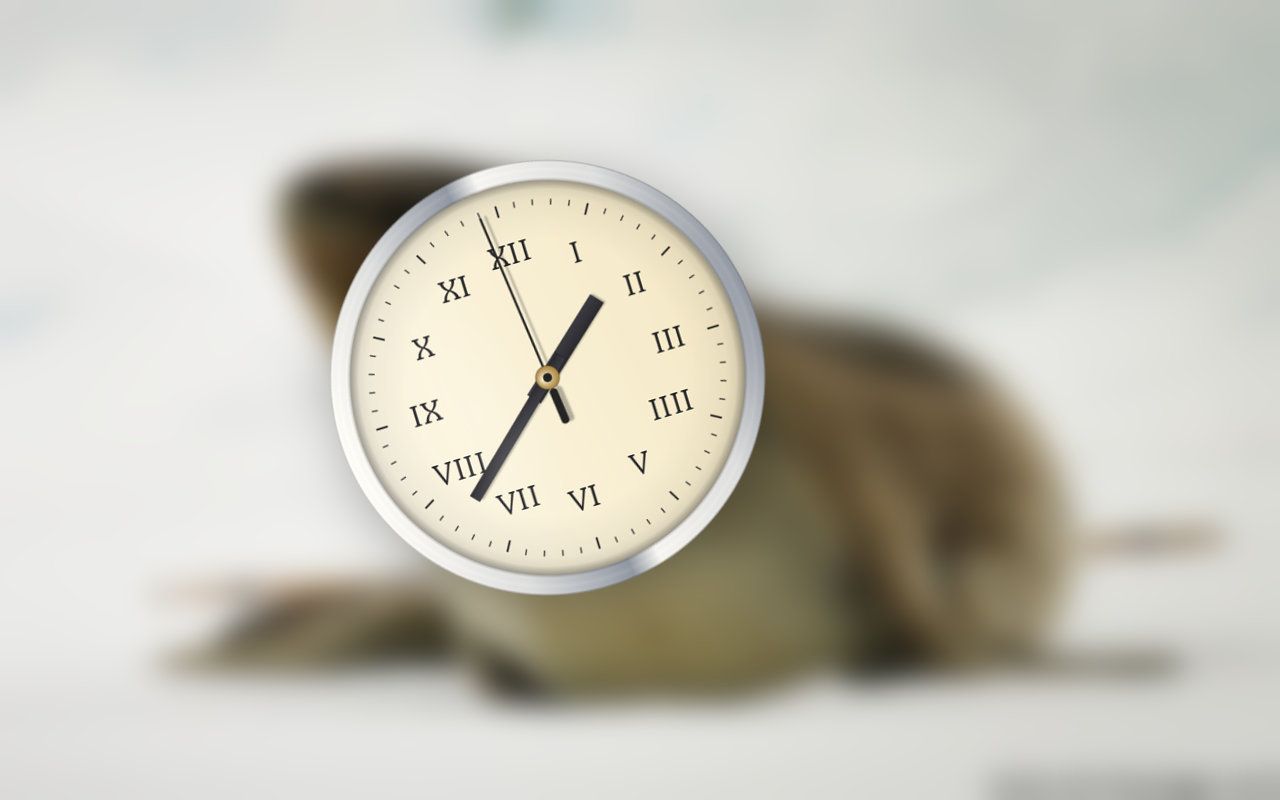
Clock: 1 h 37 min 59 s
